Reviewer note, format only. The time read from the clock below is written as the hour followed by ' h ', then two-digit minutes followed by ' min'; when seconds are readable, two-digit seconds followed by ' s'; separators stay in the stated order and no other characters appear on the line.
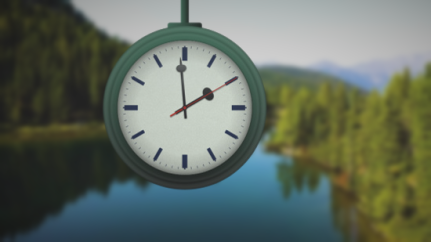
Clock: 1 h 59 min 10 s
